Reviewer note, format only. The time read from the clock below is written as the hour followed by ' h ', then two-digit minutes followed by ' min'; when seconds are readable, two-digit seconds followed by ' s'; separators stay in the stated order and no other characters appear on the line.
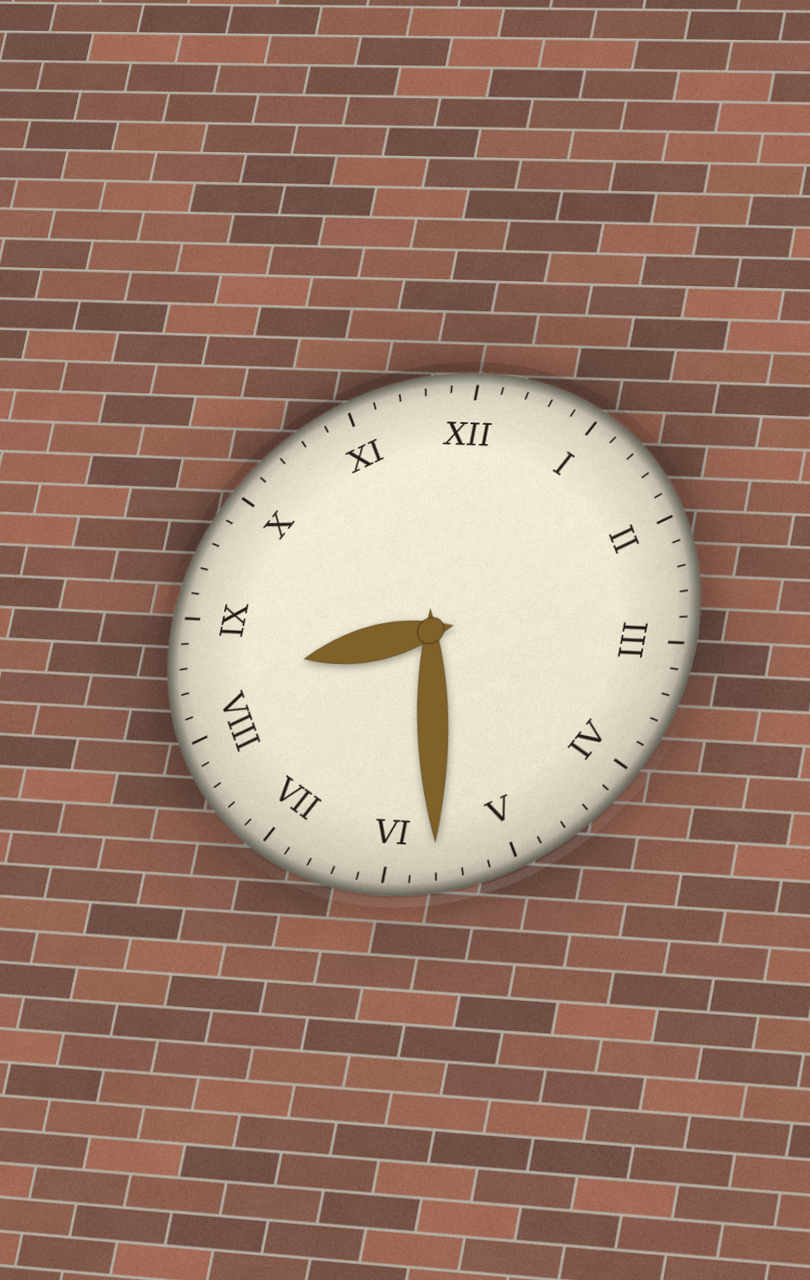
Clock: 8 h 28 min
